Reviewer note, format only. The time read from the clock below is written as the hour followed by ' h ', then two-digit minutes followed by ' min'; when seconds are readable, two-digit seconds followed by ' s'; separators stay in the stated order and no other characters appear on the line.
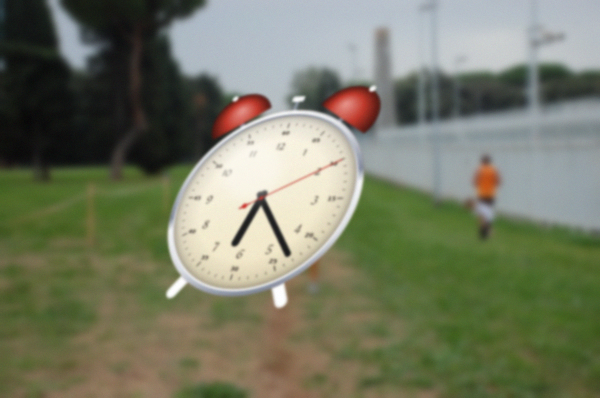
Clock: 6 h 23 min 10 s
